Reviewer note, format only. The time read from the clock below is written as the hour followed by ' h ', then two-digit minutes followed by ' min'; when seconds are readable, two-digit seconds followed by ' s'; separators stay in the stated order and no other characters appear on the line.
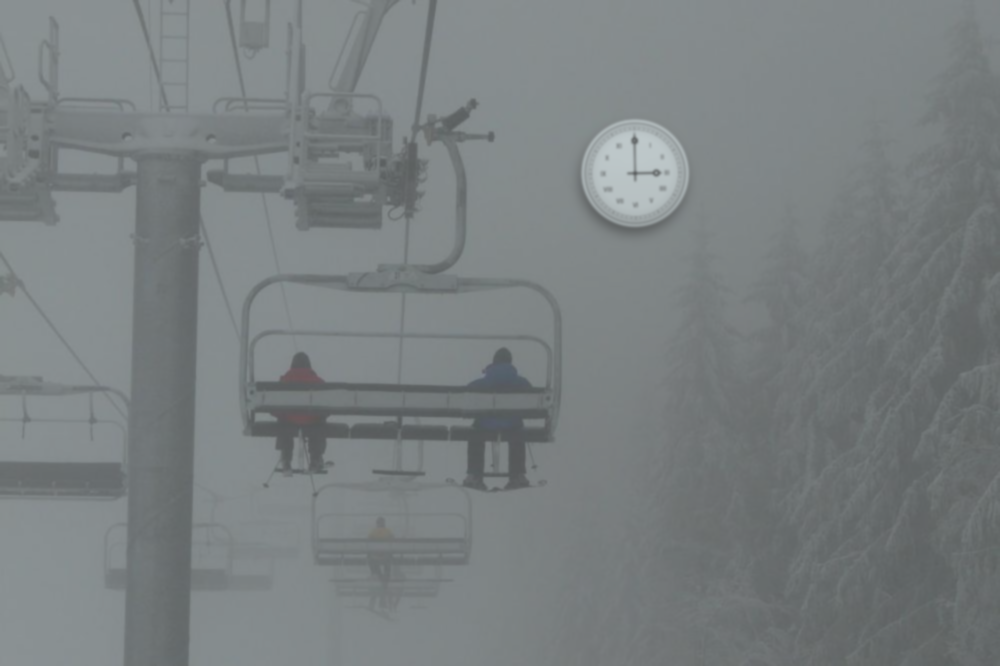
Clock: 3 h 00 min
